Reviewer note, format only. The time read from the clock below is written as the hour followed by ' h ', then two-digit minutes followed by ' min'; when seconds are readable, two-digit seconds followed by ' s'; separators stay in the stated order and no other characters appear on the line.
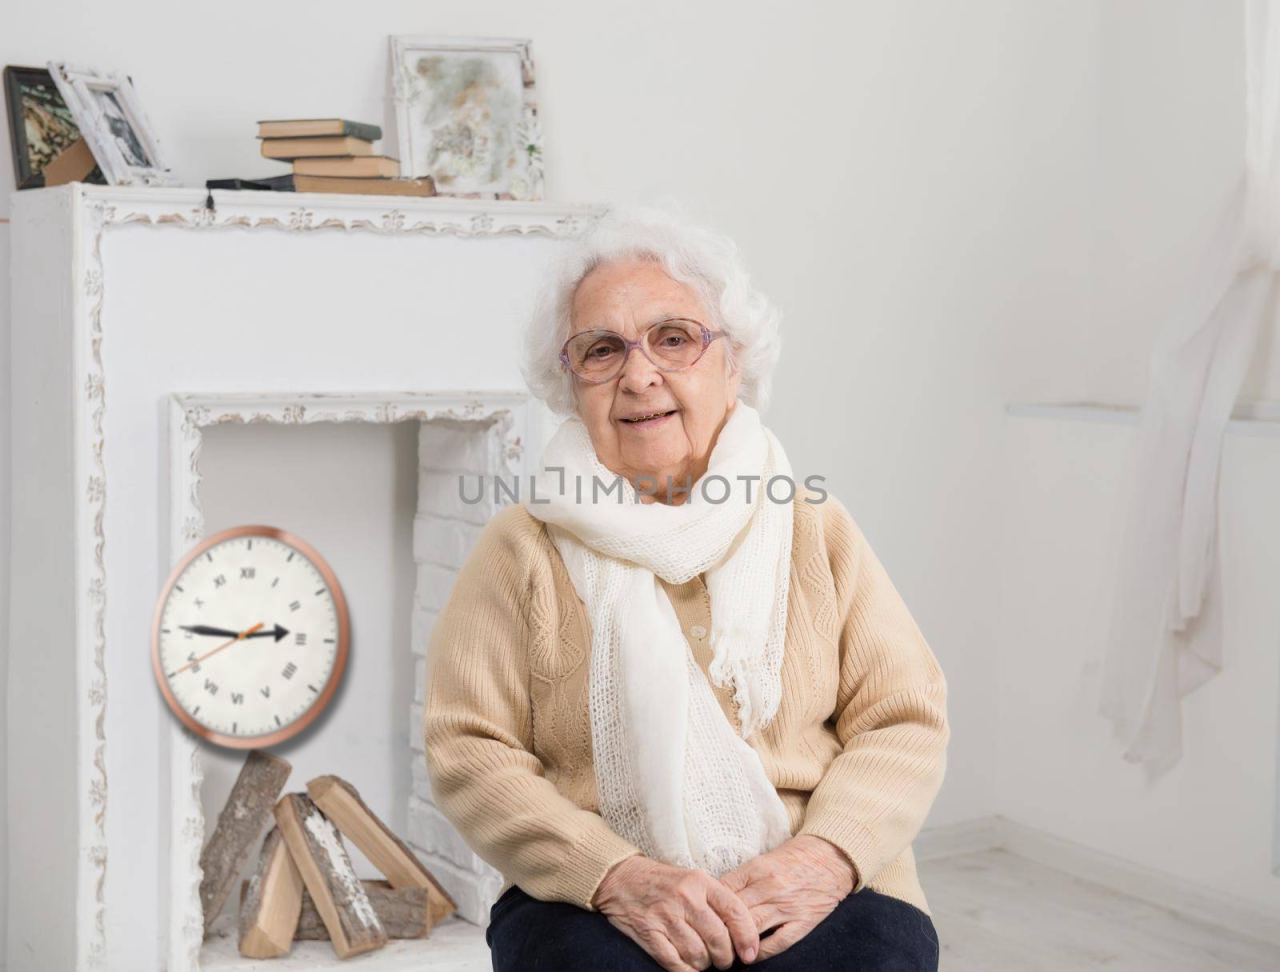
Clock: 2 h 45 min 40 s
